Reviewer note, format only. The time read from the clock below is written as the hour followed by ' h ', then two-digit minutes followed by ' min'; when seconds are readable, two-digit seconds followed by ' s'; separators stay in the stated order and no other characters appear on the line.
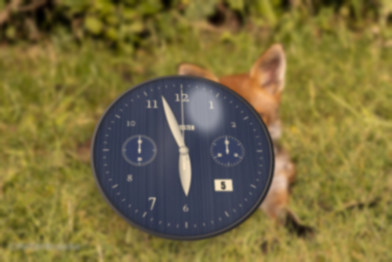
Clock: 5 h 57 min
